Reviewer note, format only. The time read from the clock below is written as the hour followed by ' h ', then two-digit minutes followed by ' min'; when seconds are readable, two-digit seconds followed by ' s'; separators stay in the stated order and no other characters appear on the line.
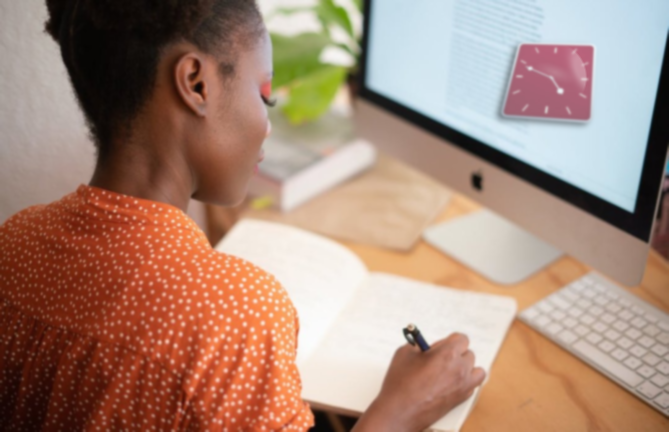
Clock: 4 h 49 min
